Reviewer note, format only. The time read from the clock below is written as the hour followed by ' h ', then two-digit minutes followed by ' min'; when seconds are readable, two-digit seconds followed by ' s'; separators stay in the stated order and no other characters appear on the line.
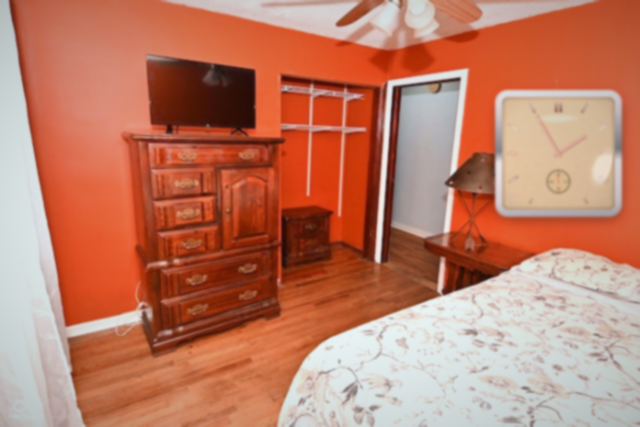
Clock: 1 h 55 min
